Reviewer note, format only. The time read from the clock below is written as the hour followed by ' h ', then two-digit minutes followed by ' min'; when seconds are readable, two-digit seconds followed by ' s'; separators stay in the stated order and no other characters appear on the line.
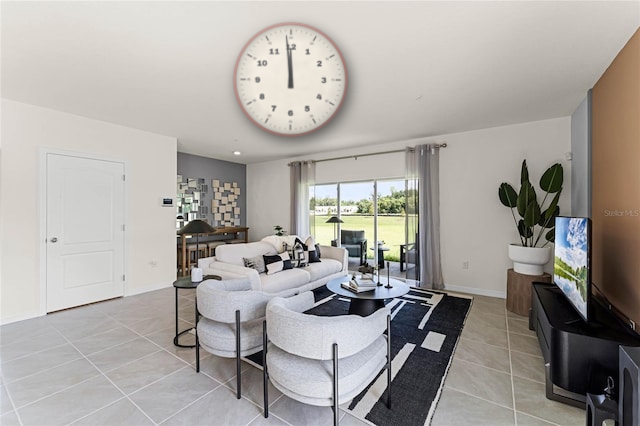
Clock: 11 h 59 min
